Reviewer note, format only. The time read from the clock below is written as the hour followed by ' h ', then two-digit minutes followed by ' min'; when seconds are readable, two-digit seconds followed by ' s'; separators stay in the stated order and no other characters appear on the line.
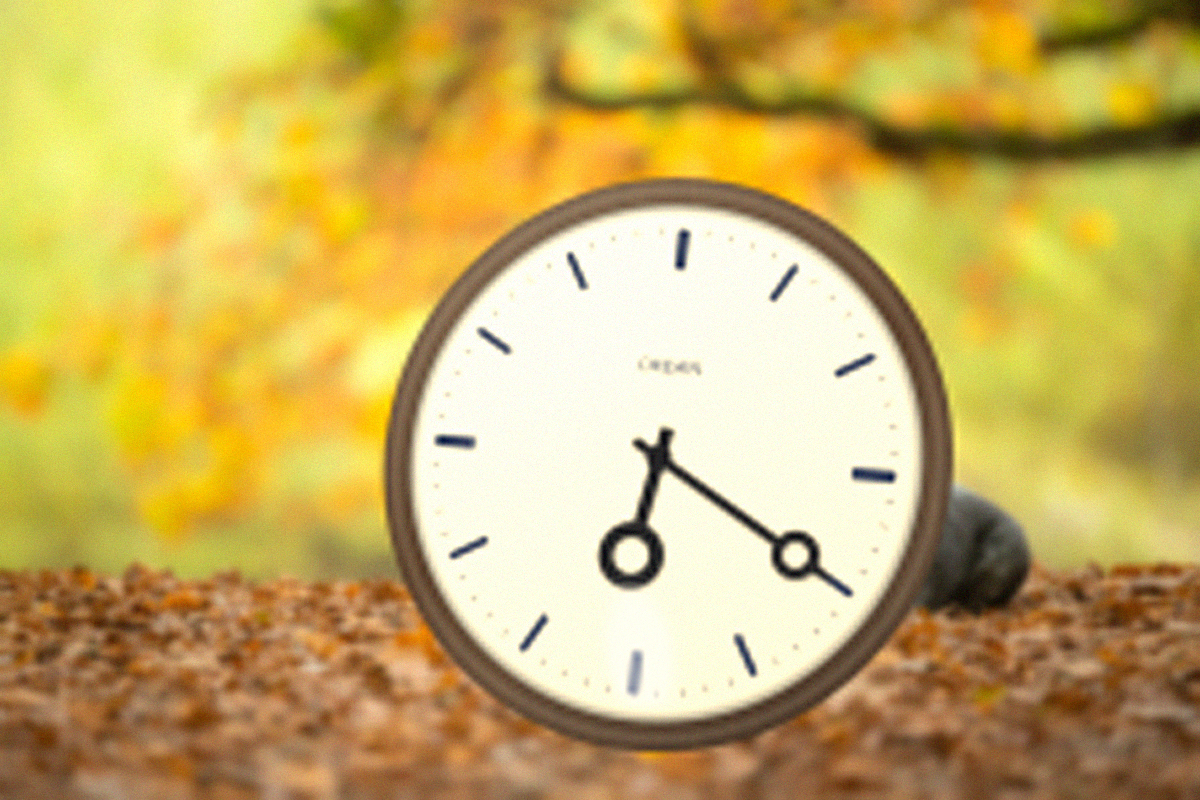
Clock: 6 h 20 min
